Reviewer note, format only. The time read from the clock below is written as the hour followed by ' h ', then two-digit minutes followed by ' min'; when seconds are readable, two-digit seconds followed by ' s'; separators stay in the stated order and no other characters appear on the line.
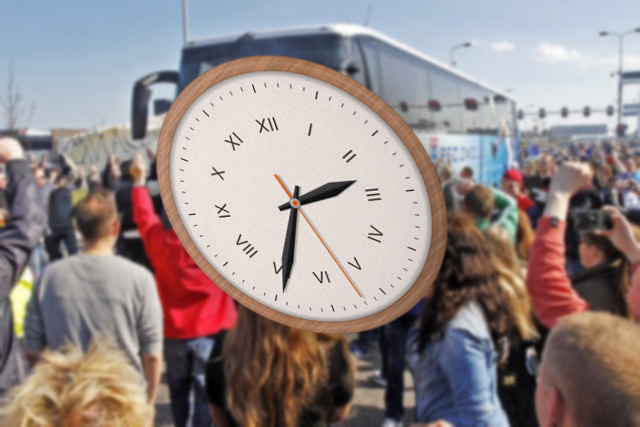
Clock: 2 h 34 min 27 s
